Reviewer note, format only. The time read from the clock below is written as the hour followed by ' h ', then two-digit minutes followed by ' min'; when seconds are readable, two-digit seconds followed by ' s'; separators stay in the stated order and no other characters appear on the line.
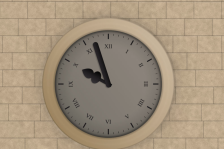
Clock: 9 h 57 min
